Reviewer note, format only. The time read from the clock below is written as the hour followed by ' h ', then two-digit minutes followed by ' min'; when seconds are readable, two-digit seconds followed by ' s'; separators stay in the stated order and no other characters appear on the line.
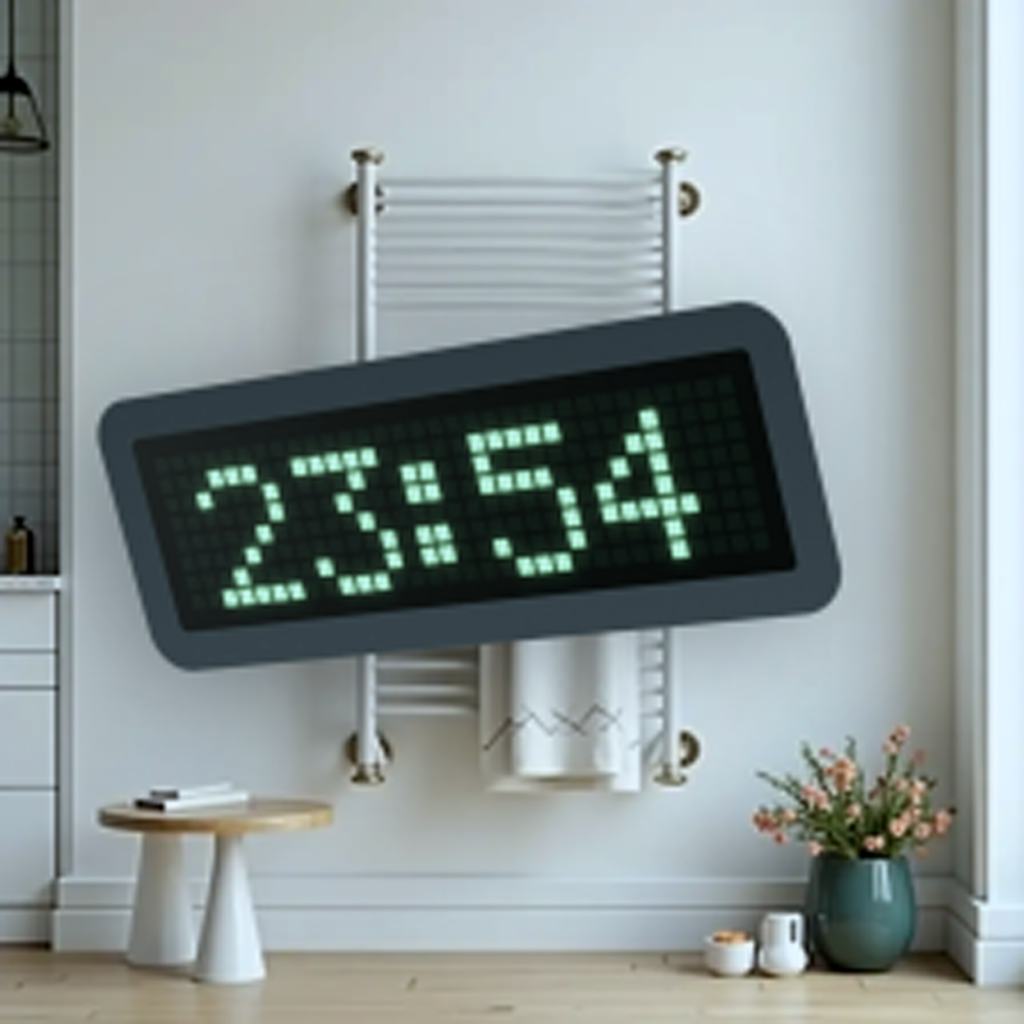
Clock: 23 h 54 min
